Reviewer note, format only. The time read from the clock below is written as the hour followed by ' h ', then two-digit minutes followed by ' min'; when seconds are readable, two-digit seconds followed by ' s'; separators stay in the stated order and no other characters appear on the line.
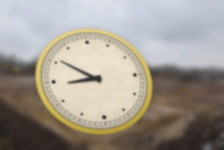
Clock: 8 h 51 min
